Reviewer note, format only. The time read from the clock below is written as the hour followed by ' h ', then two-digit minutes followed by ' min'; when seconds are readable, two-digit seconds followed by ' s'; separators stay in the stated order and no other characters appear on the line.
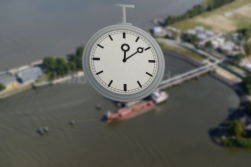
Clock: 12 h 09 min
